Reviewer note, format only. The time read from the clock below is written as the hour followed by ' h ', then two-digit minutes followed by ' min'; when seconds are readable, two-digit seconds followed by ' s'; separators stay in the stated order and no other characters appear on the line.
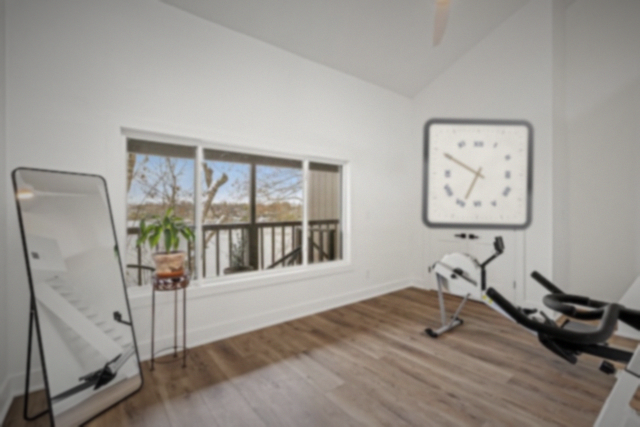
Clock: 6 h 50 min
